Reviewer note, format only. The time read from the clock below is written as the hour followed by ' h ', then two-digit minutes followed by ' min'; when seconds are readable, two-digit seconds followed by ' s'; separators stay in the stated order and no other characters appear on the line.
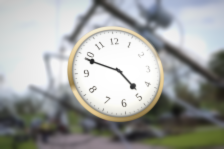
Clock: 4 h 49 min
